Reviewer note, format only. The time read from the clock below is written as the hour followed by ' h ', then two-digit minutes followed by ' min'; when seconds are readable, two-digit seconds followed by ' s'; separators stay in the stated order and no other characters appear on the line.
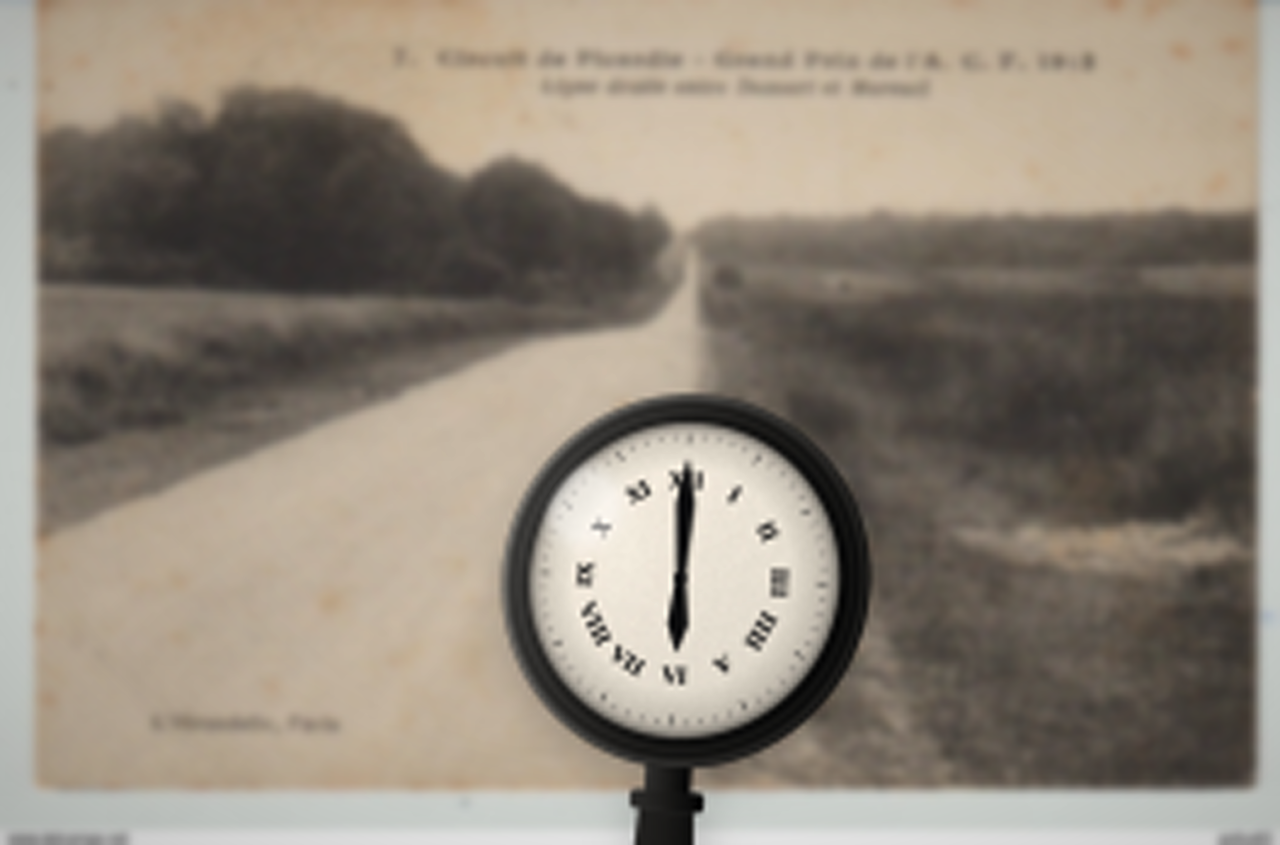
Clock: 6 h 00 min
